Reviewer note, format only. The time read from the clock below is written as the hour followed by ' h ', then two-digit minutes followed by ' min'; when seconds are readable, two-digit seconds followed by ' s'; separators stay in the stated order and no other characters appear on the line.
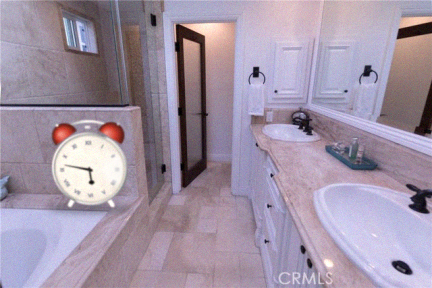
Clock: 5 h 47 min
